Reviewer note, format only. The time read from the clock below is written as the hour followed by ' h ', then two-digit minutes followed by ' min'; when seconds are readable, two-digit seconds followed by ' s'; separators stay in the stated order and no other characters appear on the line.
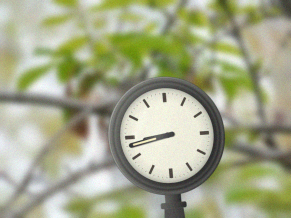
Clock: 8 h 43 min
